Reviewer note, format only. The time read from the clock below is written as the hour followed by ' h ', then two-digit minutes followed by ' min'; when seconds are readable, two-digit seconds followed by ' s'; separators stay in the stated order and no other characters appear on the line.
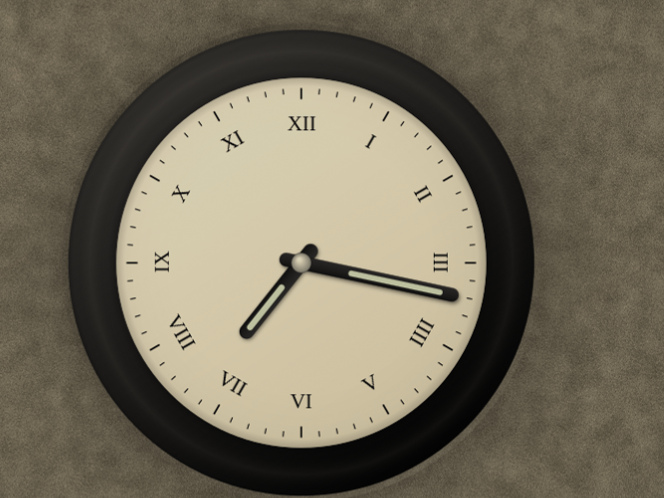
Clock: 7 h 17 min
